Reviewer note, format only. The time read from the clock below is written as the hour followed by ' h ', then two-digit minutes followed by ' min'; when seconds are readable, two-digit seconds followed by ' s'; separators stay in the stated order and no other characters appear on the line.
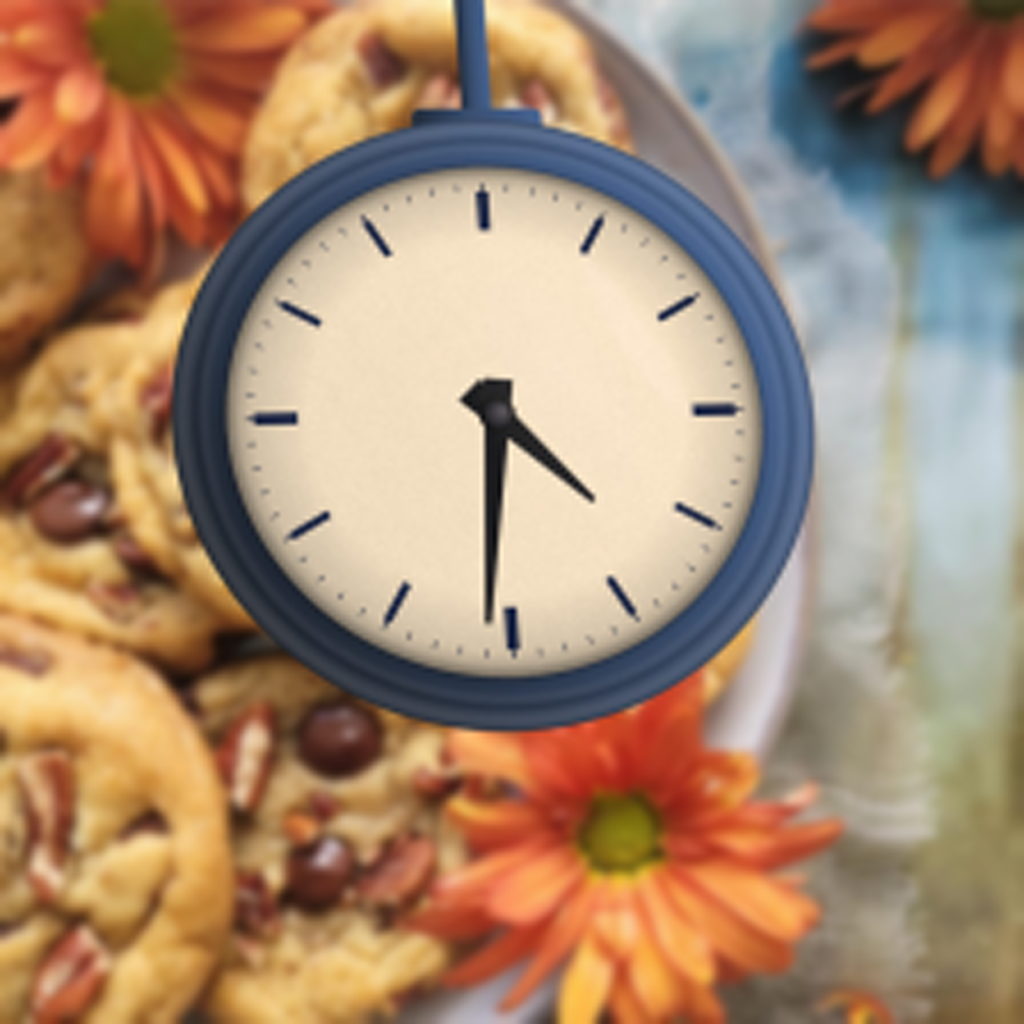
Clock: 4 h 31 min
